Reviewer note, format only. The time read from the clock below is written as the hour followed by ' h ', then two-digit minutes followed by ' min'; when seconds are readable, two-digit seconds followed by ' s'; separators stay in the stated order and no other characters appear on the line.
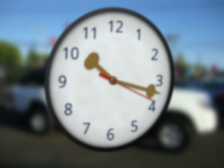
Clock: 10 h 17 min 19 s
